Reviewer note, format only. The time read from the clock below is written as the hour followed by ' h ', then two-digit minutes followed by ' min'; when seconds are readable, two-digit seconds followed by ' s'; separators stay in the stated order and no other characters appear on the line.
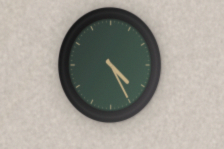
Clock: 4 h 25 min
